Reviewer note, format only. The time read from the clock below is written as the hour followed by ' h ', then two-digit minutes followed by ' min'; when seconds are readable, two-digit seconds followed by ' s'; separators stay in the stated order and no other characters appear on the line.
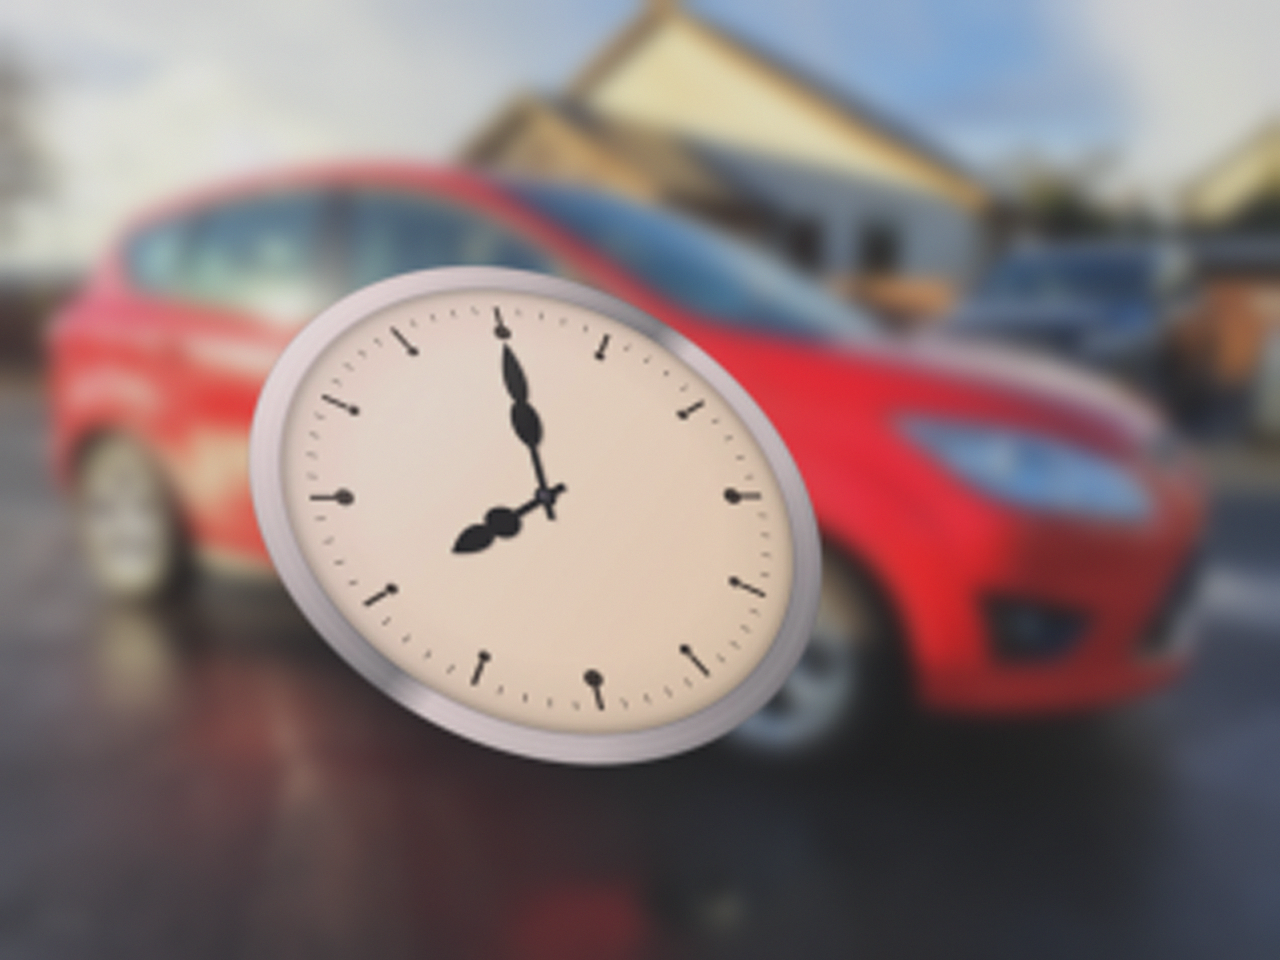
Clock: 8 h 00 min
